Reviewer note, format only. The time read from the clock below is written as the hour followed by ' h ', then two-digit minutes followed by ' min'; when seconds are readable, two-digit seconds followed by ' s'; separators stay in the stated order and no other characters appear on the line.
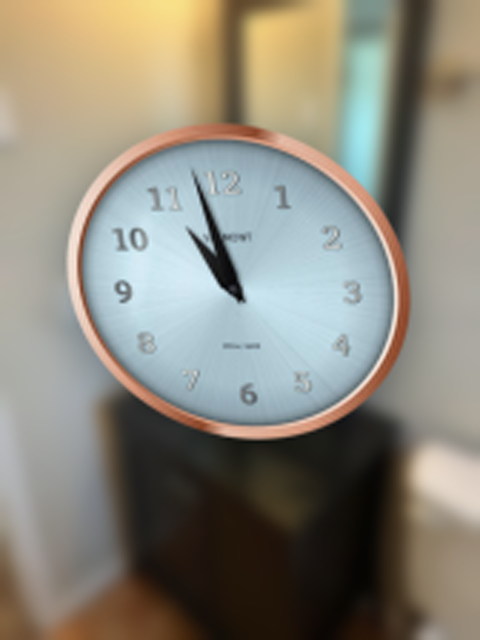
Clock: 10 h 58 min
